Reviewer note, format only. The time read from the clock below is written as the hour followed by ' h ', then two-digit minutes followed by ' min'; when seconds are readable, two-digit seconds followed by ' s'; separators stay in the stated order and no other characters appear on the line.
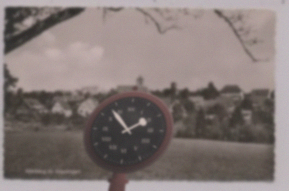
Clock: 1 h 53 min
